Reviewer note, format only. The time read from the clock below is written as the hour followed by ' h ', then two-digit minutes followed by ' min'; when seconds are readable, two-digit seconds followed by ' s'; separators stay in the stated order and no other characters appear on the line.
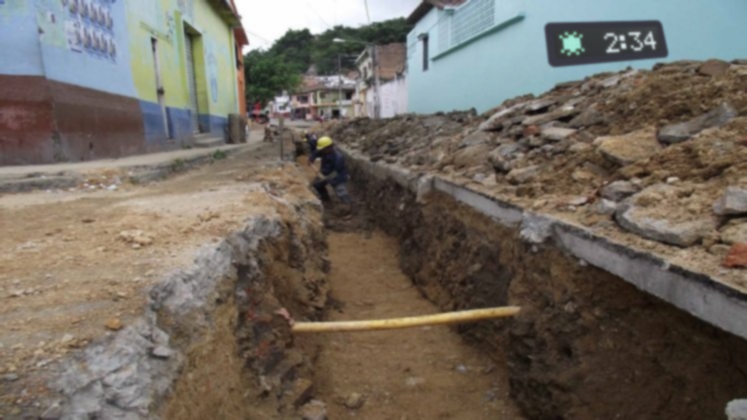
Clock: 2 h 34 min
